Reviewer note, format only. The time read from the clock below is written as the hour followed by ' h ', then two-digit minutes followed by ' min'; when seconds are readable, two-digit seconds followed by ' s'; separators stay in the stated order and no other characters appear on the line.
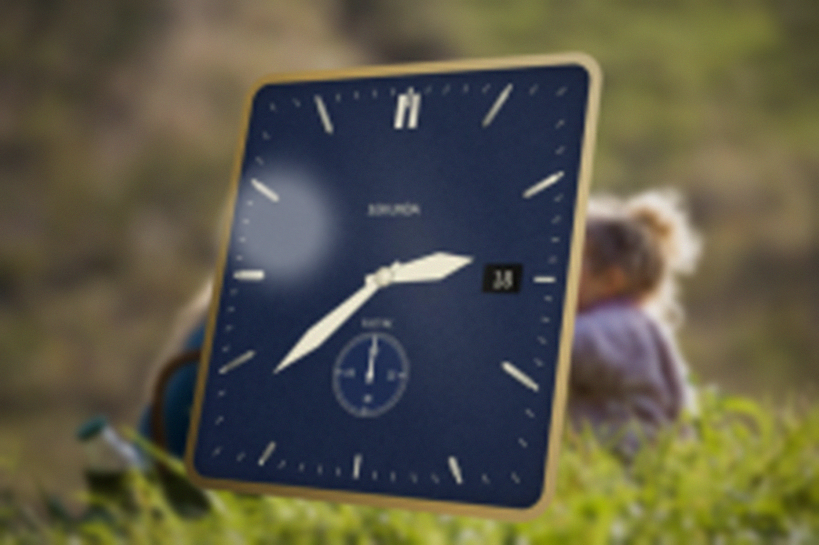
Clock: 2 h 38 min
